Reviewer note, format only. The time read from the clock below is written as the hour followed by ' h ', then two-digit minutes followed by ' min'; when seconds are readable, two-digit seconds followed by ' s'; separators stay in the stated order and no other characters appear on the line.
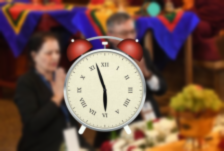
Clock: 5 h 57 min
